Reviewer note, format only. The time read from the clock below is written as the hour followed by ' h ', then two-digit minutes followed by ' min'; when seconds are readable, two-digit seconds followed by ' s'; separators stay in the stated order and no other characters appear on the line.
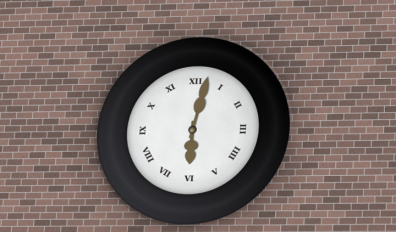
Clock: 6 h 02 min
